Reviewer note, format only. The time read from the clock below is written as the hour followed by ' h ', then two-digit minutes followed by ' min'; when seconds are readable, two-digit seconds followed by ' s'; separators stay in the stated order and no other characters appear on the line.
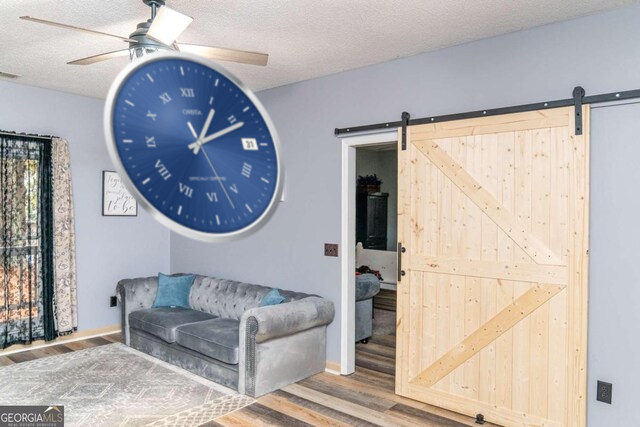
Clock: 1 h 11 min 27 s
